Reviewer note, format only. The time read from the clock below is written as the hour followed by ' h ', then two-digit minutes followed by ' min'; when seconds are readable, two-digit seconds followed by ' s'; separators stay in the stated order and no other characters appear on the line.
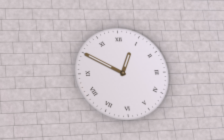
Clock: 12 h 50 min
